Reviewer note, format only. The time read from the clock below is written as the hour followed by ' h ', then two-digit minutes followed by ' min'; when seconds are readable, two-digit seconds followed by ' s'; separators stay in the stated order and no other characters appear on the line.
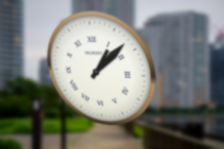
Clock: 1 h 08 min
